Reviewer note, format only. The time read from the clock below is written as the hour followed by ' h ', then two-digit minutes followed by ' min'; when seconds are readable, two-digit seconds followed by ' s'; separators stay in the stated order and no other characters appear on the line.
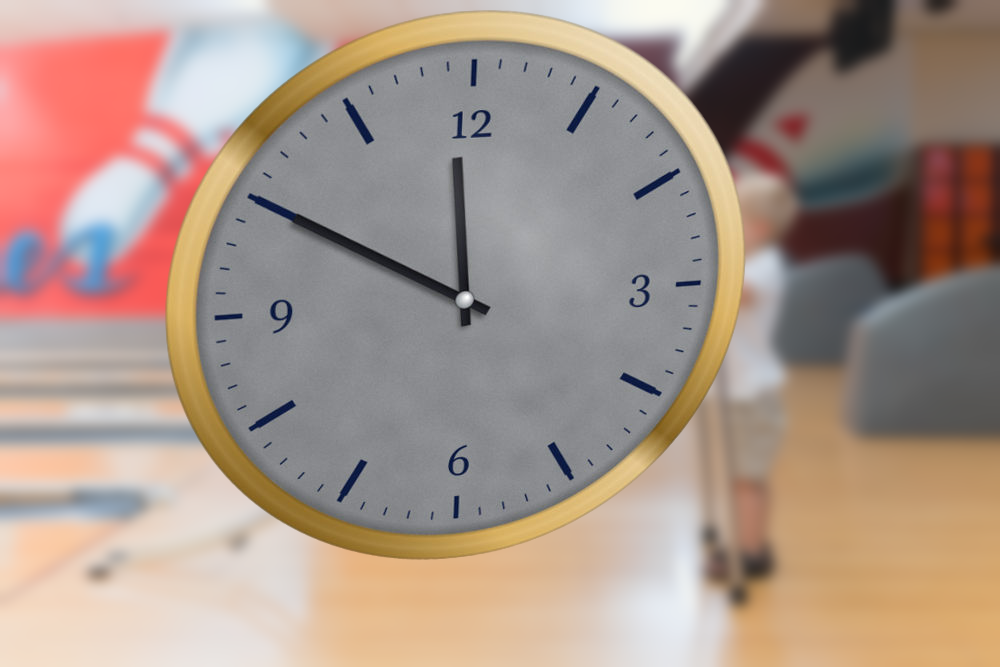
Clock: 11 h 50 min
